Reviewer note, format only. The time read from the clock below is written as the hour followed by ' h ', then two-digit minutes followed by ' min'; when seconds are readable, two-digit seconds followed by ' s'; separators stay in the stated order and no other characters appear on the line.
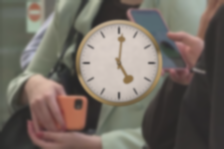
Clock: 5 h 01 min
